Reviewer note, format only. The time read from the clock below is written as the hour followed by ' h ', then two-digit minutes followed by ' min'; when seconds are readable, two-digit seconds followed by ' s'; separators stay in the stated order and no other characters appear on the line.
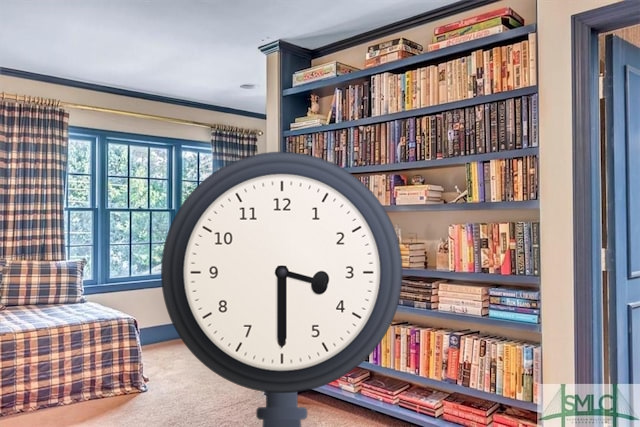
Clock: 3 h 30 min
